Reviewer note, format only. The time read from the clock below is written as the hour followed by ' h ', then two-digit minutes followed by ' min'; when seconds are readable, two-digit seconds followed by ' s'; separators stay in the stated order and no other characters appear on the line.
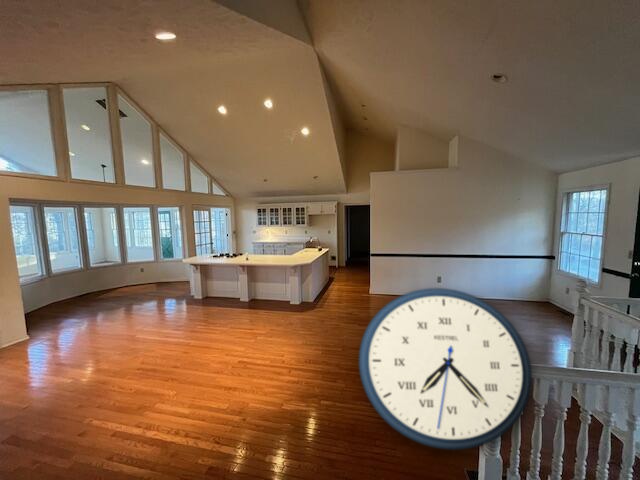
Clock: 7 h 23 min 32 s
